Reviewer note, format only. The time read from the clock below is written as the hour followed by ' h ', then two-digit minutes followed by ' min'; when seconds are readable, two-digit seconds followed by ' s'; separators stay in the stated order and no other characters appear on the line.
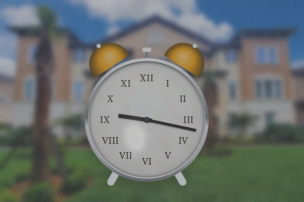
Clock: 9 h 17 min
